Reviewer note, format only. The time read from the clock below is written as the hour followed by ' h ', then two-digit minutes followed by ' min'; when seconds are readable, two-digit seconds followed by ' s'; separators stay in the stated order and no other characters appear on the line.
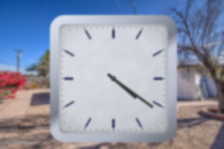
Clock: 4 h 21 min
